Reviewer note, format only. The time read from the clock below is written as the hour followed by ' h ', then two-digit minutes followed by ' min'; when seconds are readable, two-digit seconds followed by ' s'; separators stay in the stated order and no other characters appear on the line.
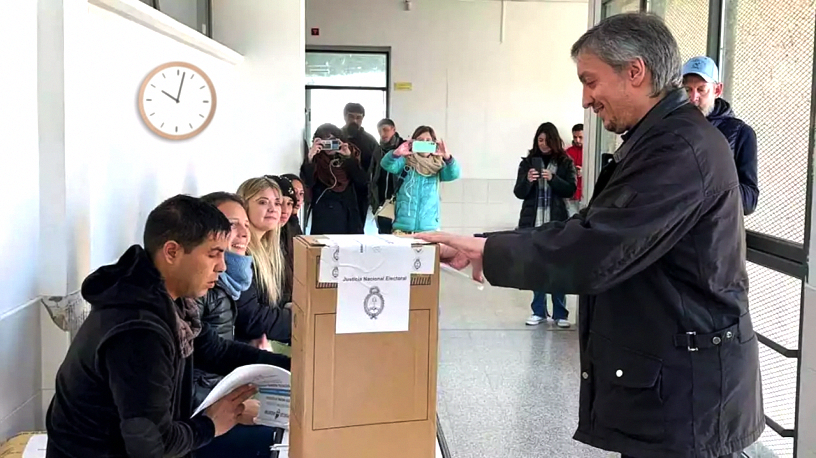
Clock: 10 h 02 min
